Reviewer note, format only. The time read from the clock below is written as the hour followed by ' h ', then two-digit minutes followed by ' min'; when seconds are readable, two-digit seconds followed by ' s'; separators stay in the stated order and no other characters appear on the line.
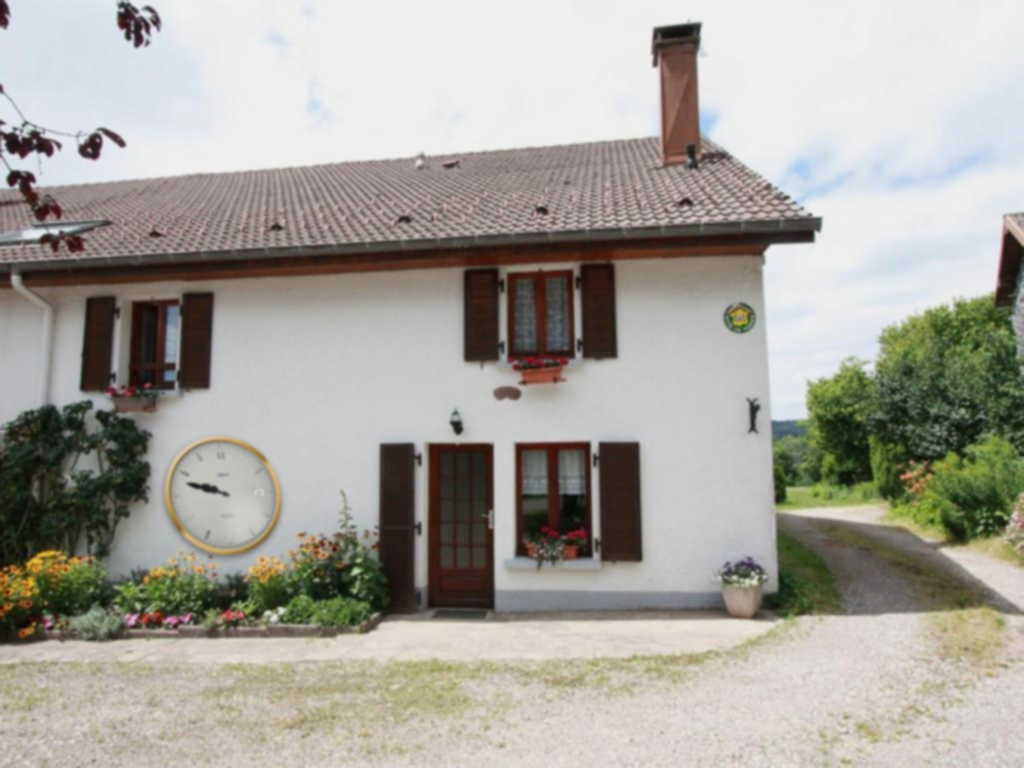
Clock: 9 h 48 min
